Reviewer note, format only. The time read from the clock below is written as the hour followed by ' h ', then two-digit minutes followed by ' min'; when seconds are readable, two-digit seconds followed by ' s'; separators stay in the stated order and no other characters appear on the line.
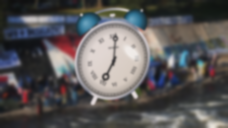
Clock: 7 h 01 min
